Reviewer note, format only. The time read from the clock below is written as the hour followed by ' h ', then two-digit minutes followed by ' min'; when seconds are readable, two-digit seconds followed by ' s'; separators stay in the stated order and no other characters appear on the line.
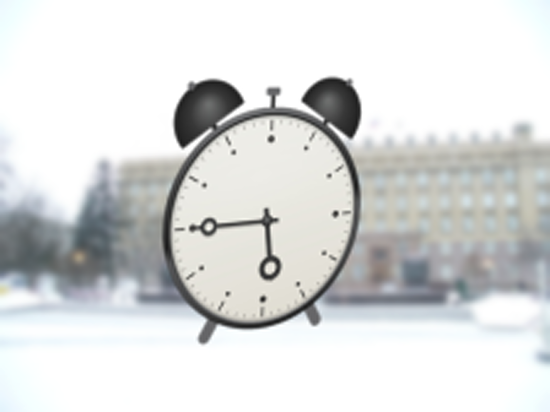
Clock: 5 h 45 min
